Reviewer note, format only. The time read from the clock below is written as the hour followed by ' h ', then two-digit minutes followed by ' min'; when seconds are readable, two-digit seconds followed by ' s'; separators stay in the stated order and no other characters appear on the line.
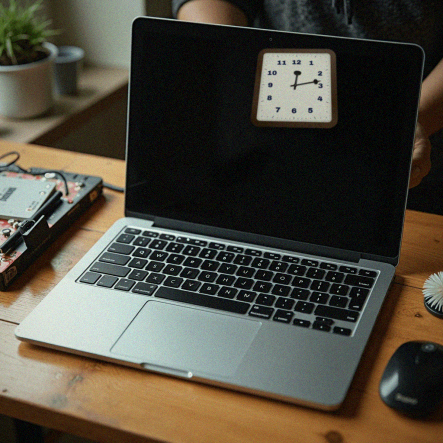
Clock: 12 h 13 min
